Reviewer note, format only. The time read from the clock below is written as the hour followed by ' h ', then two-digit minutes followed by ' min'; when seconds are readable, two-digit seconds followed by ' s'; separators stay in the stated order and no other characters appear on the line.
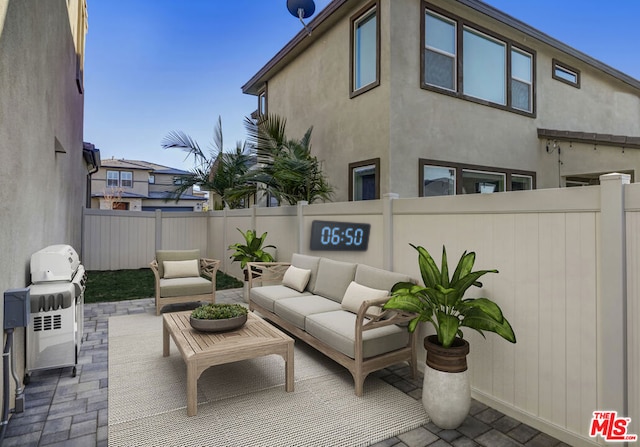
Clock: 6 h 50 min
